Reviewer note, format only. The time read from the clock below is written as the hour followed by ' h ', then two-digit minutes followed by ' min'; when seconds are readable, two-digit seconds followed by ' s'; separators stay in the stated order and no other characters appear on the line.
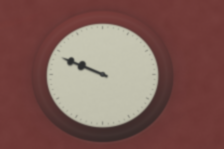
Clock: 9 h 49 min
